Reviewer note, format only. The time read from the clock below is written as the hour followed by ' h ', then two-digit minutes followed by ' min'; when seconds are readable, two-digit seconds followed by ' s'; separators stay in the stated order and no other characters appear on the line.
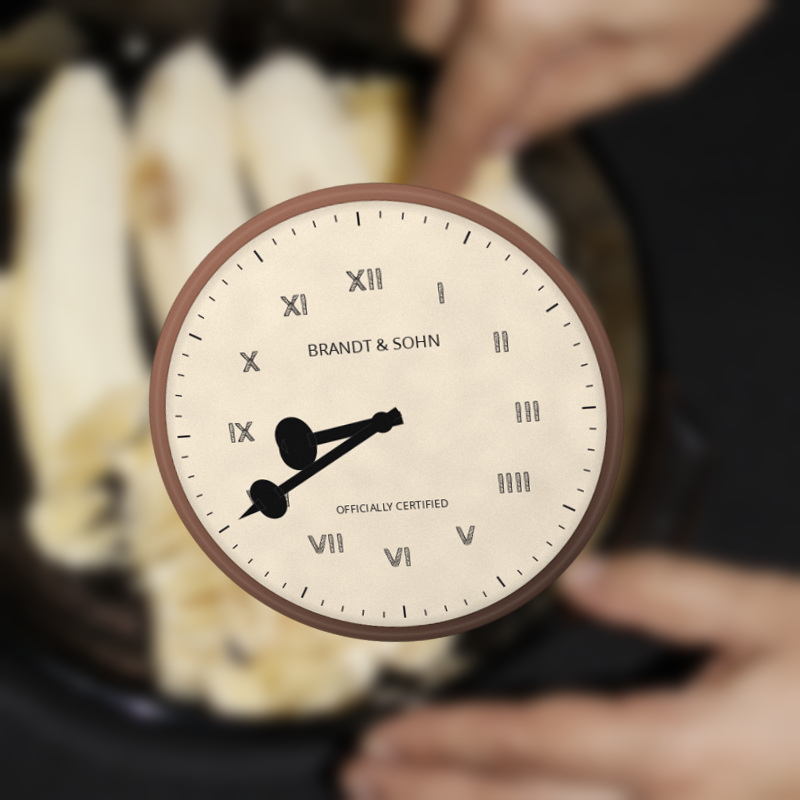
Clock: 8 h 40 min
